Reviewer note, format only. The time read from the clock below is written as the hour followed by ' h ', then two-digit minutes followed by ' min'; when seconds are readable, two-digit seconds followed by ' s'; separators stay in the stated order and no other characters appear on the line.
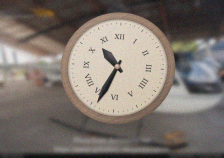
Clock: 10 h 34 min
